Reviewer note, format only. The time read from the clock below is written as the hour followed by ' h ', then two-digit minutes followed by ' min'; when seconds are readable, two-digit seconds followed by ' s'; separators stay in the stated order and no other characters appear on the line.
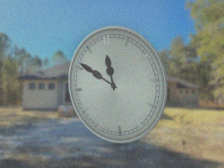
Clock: 11 h 51 min
